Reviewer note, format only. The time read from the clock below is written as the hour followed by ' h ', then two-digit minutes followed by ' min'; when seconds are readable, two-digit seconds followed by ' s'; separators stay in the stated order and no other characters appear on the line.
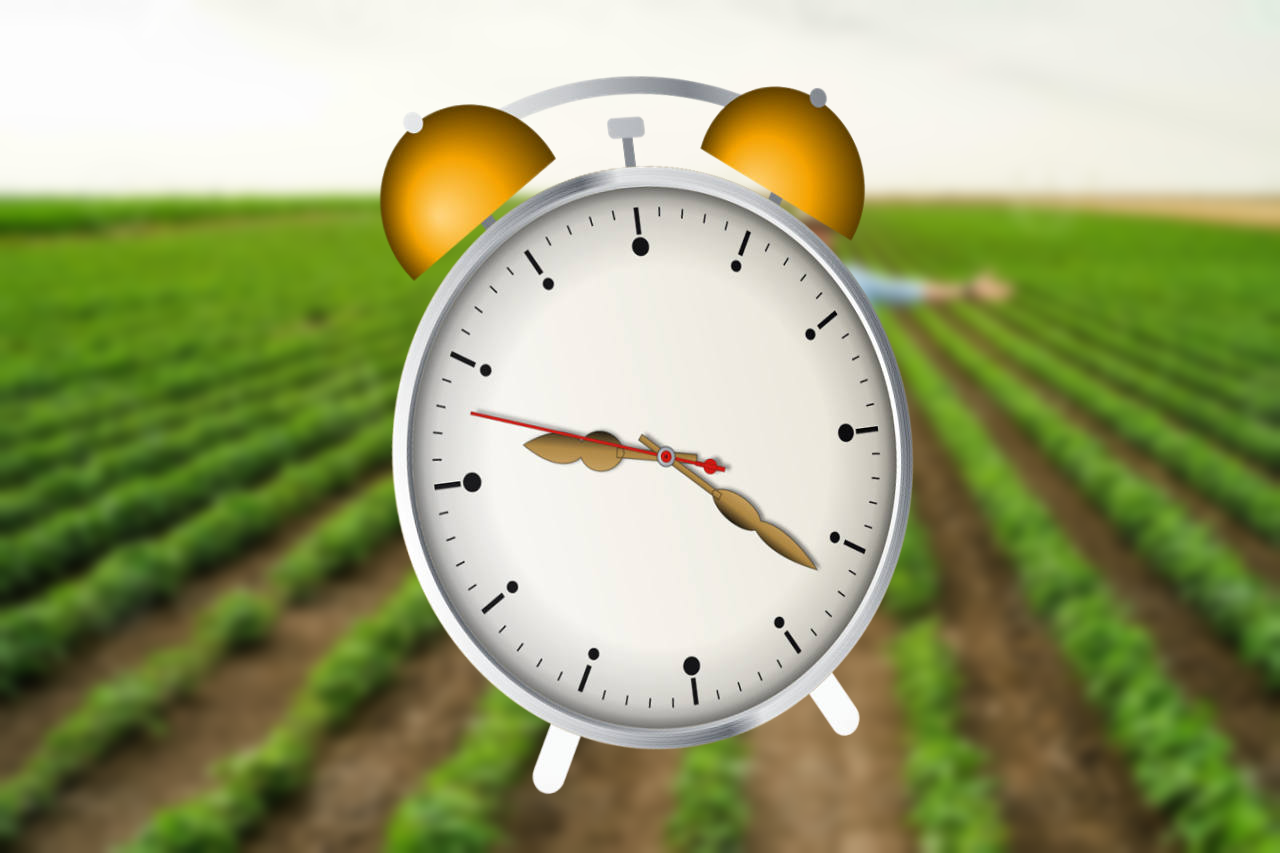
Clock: 9 h 21 min 48 s
